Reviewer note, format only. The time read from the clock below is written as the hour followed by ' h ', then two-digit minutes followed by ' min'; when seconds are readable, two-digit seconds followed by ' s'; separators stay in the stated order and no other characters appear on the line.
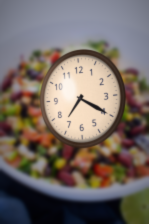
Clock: 7 h 20 min
